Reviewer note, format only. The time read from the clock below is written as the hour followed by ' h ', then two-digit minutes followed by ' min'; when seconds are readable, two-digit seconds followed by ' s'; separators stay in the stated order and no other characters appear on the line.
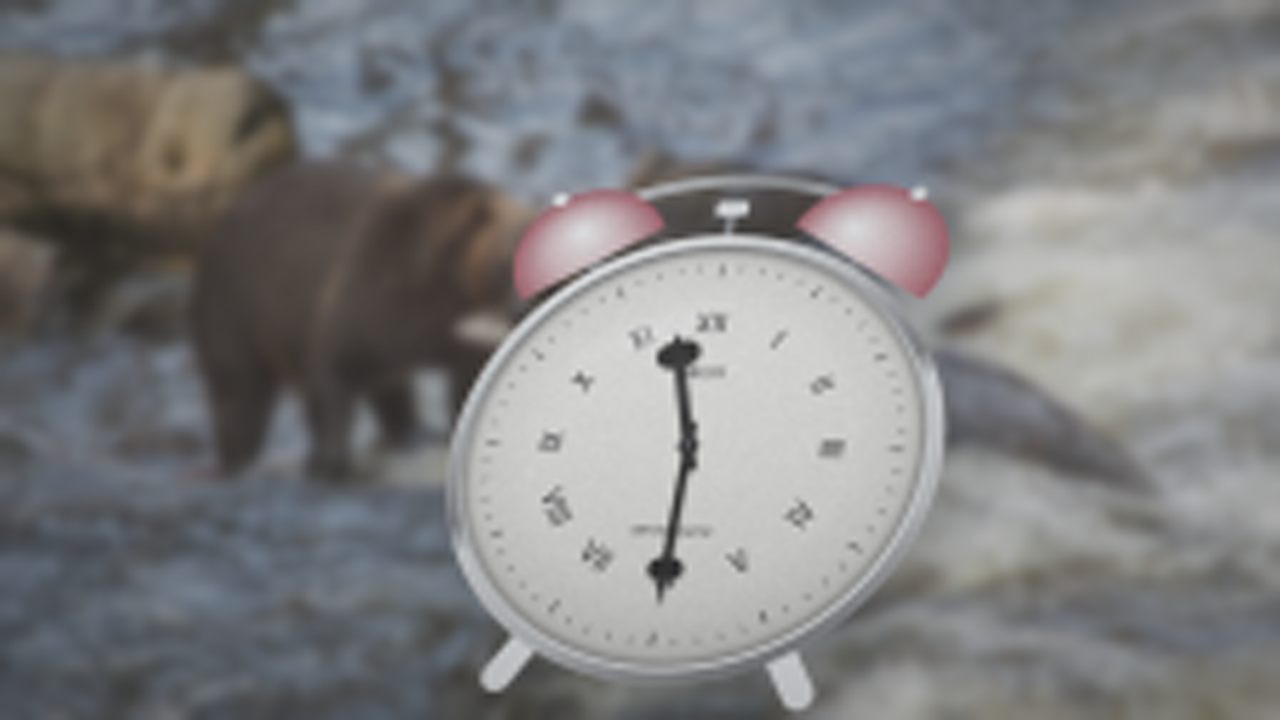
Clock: 11 h 30 min
